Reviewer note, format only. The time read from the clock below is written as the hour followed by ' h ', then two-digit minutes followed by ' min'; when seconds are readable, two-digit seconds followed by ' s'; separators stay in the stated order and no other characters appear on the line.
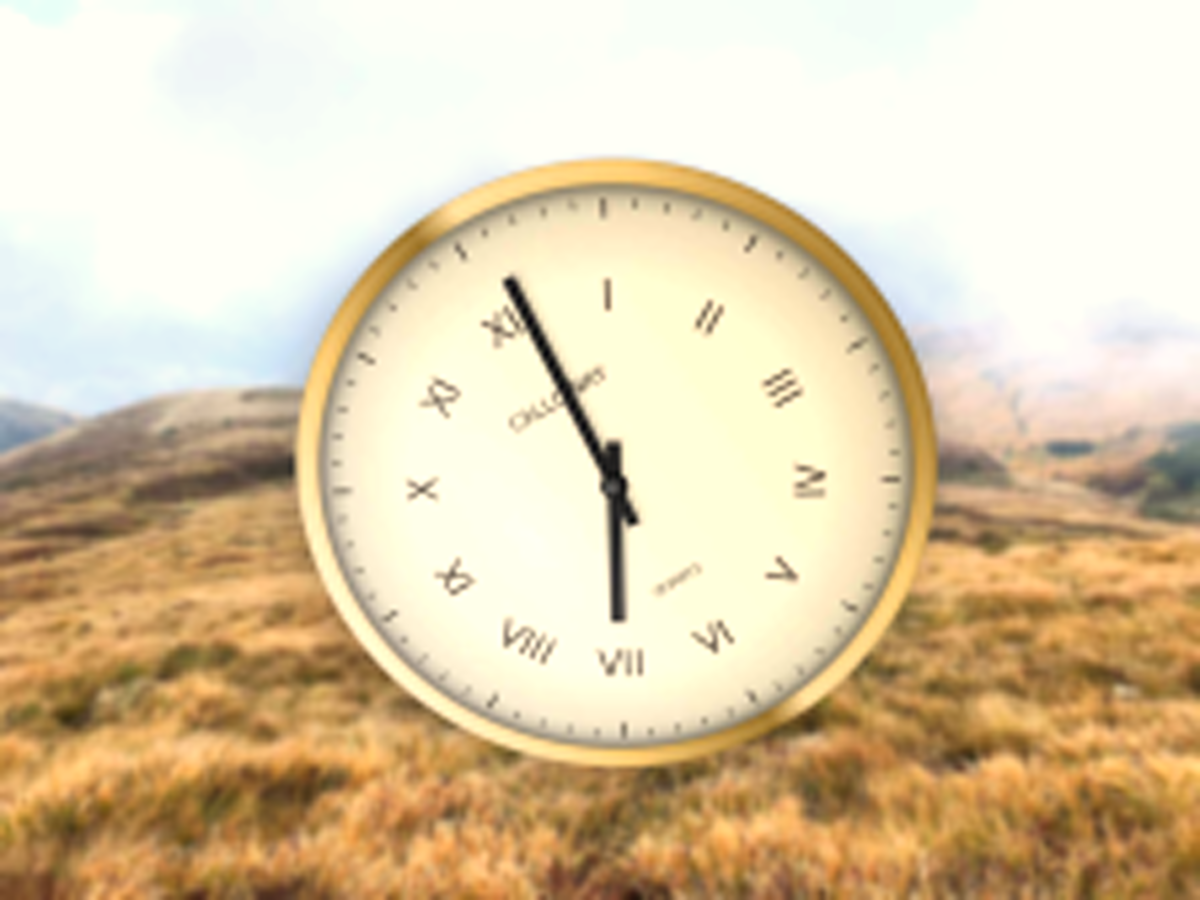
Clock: 7 h 01 min
